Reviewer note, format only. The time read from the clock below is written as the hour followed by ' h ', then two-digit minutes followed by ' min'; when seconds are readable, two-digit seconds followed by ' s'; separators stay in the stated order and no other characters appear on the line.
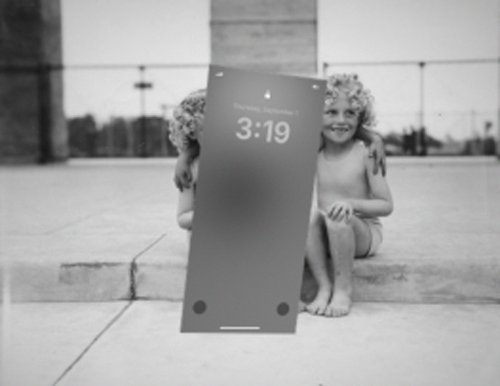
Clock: 3 h 19 min
